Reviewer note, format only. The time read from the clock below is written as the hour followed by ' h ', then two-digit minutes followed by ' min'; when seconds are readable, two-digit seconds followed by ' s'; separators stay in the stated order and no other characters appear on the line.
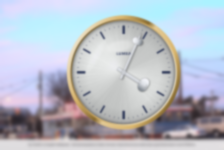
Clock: 4 h 04 min
